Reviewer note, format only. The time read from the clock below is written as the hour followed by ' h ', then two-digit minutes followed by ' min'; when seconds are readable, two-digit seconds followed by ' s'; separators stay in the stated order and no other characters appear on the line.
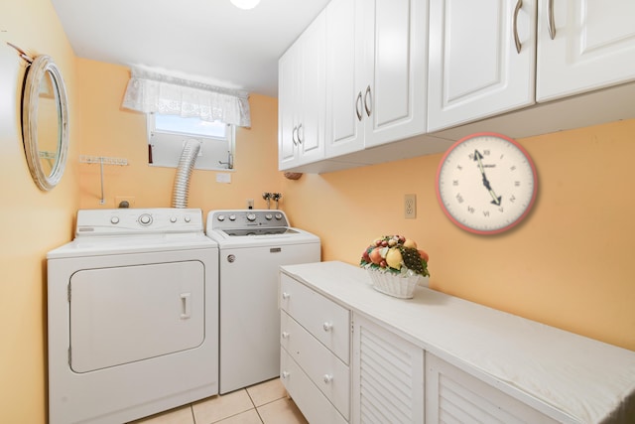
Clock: 4 h 57 min
